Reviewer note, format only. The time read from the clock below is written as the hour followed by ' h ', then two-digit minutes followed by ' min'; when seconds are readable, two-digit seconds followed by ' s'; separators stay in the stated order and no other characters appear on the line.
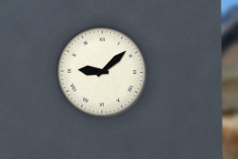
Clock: 9 h 08 min
